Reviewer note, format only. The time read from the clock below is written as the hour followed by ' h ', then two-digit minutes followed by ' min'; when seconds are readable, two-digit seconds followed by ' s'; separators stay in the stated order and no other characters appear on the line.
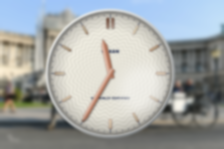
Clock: 11 h 35 min
